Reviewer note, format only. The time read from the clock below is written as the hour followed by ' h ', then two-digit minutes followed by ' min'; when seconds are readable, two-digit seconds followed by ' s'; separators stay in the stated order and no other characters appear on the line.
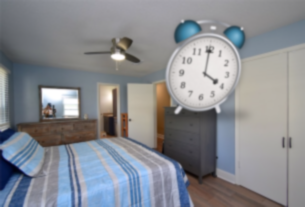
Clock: 4 h 00 min
